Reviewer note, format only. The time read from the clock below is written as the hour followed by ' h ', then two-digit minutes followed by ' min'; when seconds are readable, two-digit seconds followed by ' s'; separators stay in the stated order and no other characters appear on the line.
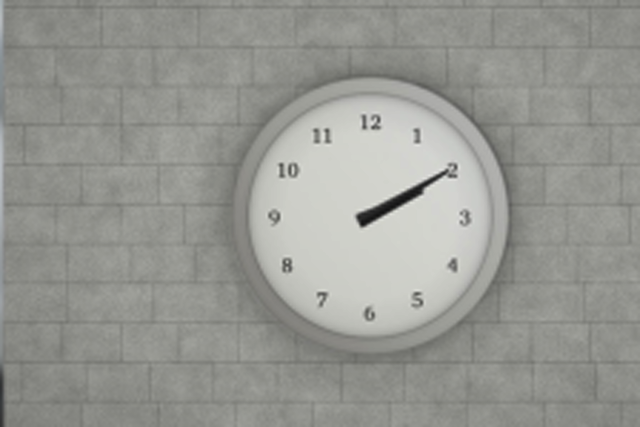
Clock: 2 h 10 min
